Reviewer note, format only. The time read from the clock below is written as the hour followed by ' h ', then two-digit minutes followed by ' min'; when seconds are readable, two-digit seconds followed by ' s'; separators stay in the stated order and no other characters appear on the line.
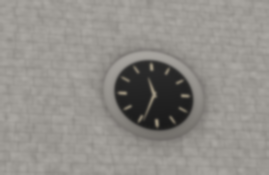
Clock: 11 h 34 min
